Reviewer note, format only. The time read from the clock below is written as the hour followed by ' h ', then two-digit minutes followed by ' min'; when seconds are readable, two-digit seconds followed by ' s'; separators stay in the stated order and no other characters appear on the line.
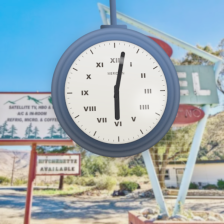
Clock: 6 h 02 min
